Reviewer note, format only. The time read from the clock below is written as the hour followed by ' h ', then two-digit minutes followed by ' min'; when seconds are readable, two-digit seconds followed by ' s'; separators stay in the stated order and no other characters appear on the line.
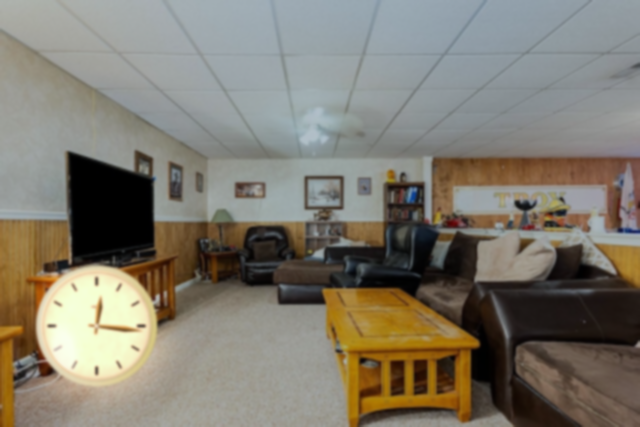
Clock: 12 h 16 min
